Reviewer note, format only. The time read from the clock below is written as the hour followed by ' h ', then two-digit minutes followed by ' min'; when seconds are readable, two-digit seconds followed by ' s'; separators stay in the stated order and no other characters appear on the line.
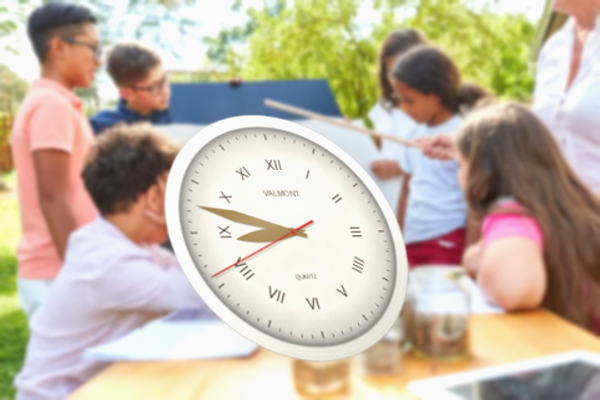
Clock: 8 h 47 min 41 s
